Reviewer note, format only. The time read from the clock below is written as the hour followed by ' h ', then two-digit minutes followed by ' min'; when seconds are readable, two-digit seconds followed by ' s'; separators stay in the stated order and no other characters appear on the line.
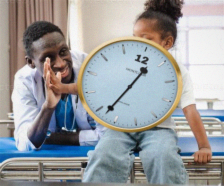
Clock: 12 h 33 min
